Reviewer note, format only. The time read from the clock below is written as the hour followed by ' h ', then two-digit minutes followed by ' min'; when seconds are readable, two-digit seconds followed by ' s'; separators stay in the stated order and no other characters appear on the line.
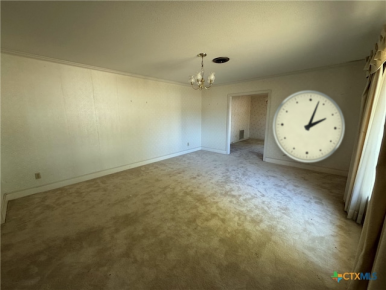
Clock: 2 h 03 min
